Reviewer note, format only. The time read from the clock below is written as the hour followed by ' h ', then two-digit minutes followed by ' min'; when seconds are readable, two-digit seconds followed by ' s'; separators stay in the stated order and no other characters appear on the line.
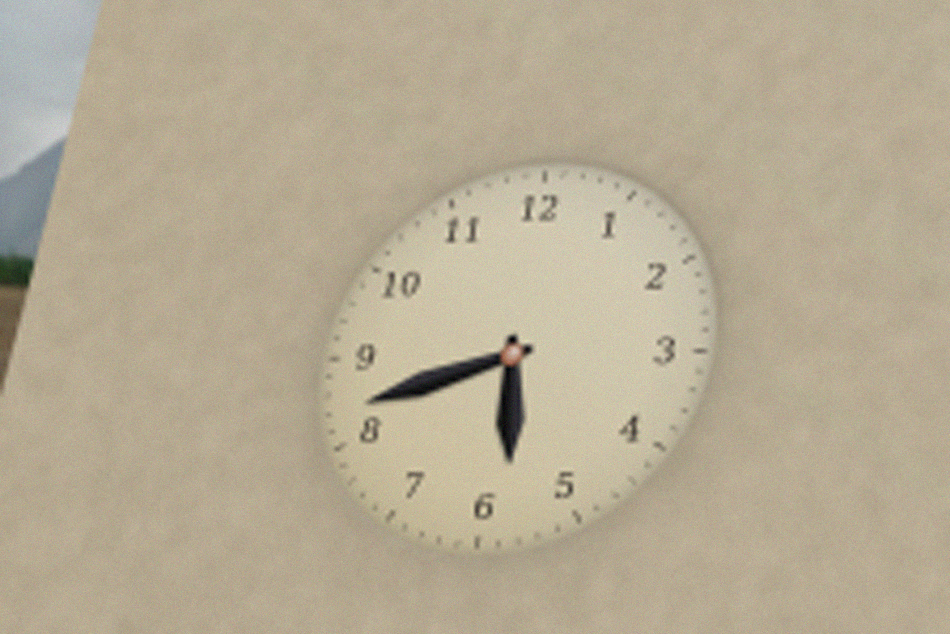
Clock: 5 h 42 min
